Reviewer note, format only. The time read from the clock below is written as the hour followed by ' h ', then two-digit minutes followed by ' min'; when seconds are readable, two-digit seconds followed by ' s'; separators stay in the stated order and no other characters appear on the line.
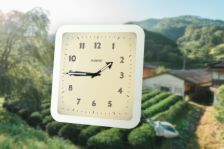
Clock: 1 h 45 min
